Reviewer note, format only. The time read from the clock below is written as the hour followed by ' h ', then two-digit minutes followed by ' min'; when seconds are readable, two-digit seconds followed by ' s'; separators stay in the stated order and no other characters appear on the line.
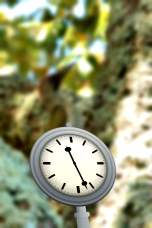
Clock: 11 h 27 min
